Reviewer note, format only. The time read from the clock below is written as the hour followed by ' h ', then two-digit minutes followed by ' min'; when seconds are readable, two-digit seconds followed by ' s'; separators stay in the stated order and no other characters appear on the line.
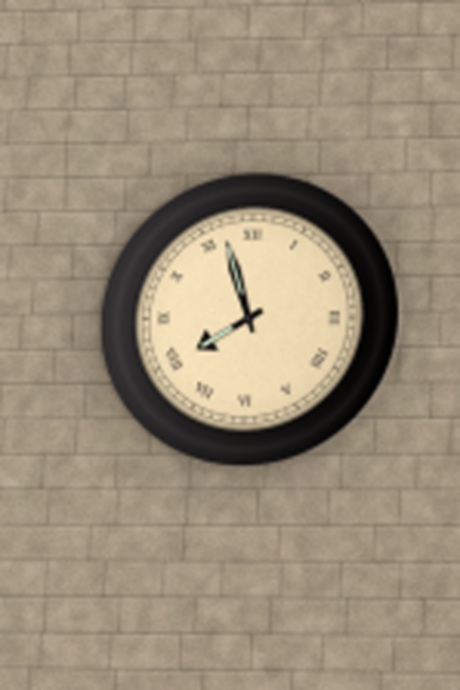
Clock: 7 h 57 min
